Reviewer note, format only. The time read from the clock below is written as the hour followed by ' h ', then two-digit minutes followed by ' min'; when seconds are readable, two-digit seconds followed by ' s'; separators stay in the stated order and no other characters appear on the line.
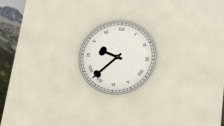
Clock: 9 h 37 min
